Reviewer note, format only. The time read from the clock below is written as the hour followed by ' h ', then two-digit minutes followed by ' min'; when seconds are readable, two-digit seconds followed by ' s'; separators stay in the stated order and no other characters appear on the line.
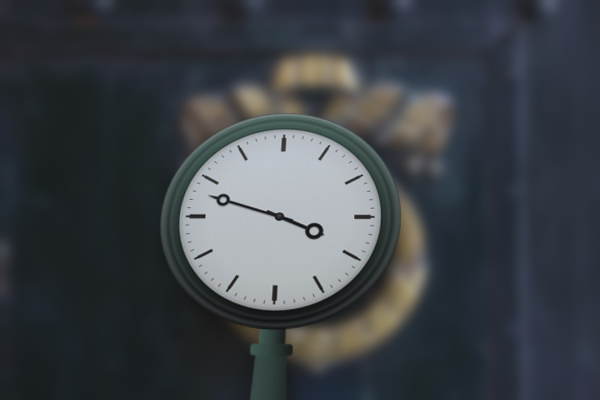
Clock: 3 h 48 min
